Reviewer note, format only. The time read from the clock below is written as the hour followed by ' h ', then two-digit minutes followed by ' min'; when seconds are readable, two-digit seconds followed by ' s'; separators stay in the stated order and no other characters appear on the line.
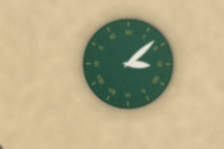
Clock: 3 h 08 min
